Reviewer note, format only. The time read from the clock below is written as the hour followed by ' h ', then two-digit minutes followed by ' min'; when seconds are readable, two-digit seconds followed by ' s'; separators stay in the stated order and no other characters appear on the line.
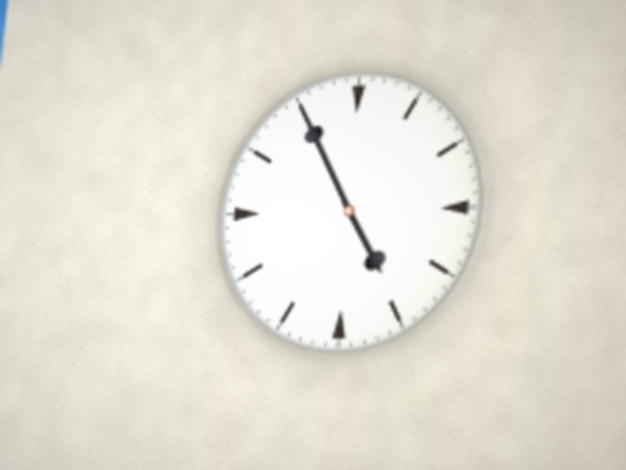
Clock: 4 h 55 min
